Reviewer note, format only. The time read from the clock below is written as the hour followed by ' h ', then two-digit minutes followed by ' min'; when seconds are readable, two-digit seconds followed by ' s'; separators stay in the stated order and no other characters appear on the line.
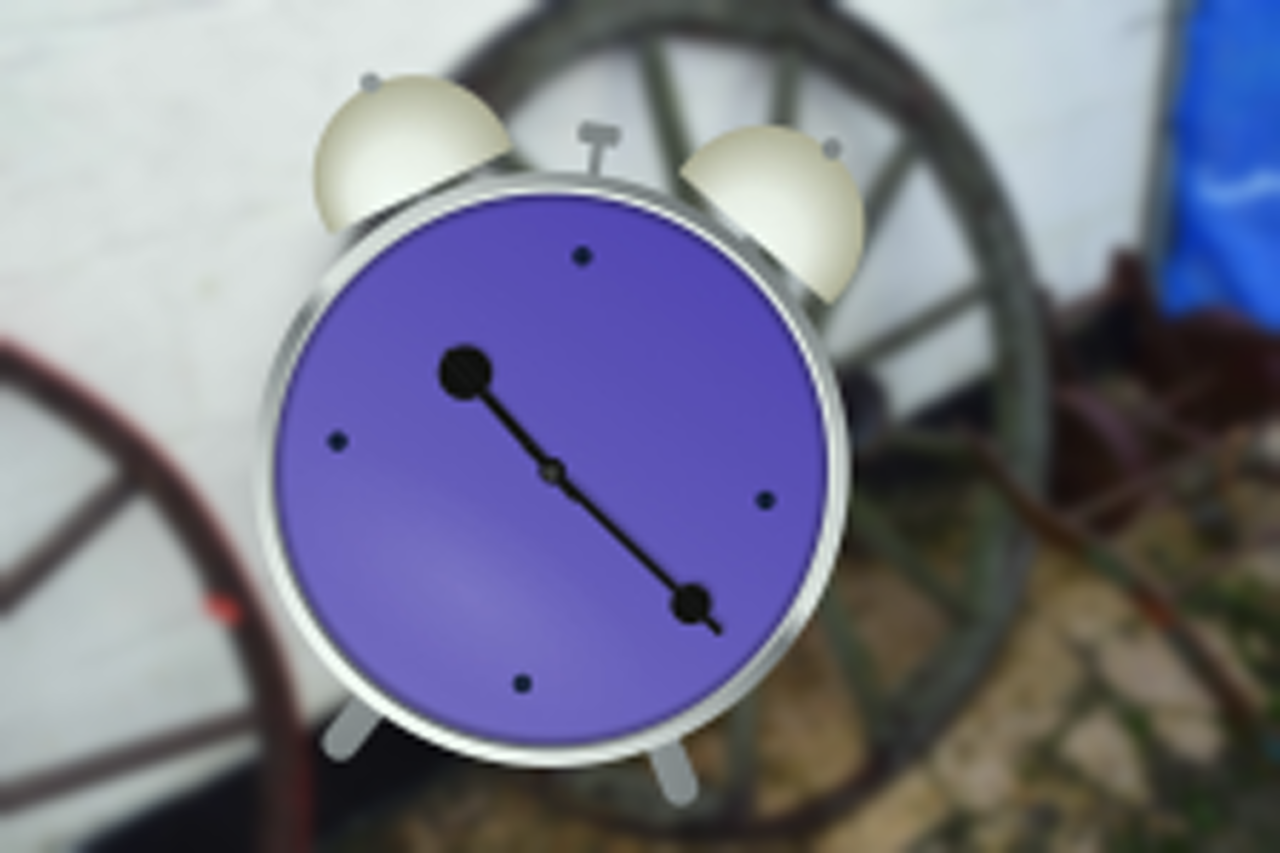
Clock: 10 h 21 min
